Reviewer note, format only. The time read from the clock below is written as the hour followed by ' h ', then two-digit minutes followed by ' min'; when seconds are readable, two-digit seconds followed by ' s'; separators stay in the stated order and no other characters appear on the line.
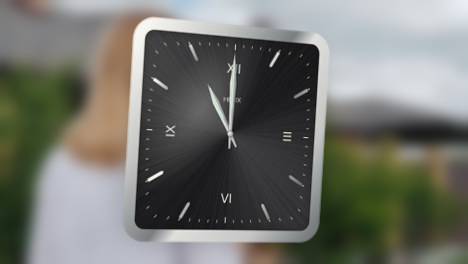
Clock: 11 h 00 min
